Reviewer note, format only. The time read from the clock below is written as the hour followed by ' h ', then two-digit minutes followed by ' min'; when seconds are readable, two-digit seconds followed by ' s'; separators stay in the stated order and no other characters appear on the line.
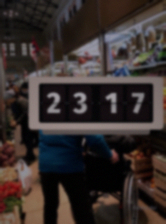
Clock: 23 h 17 min
